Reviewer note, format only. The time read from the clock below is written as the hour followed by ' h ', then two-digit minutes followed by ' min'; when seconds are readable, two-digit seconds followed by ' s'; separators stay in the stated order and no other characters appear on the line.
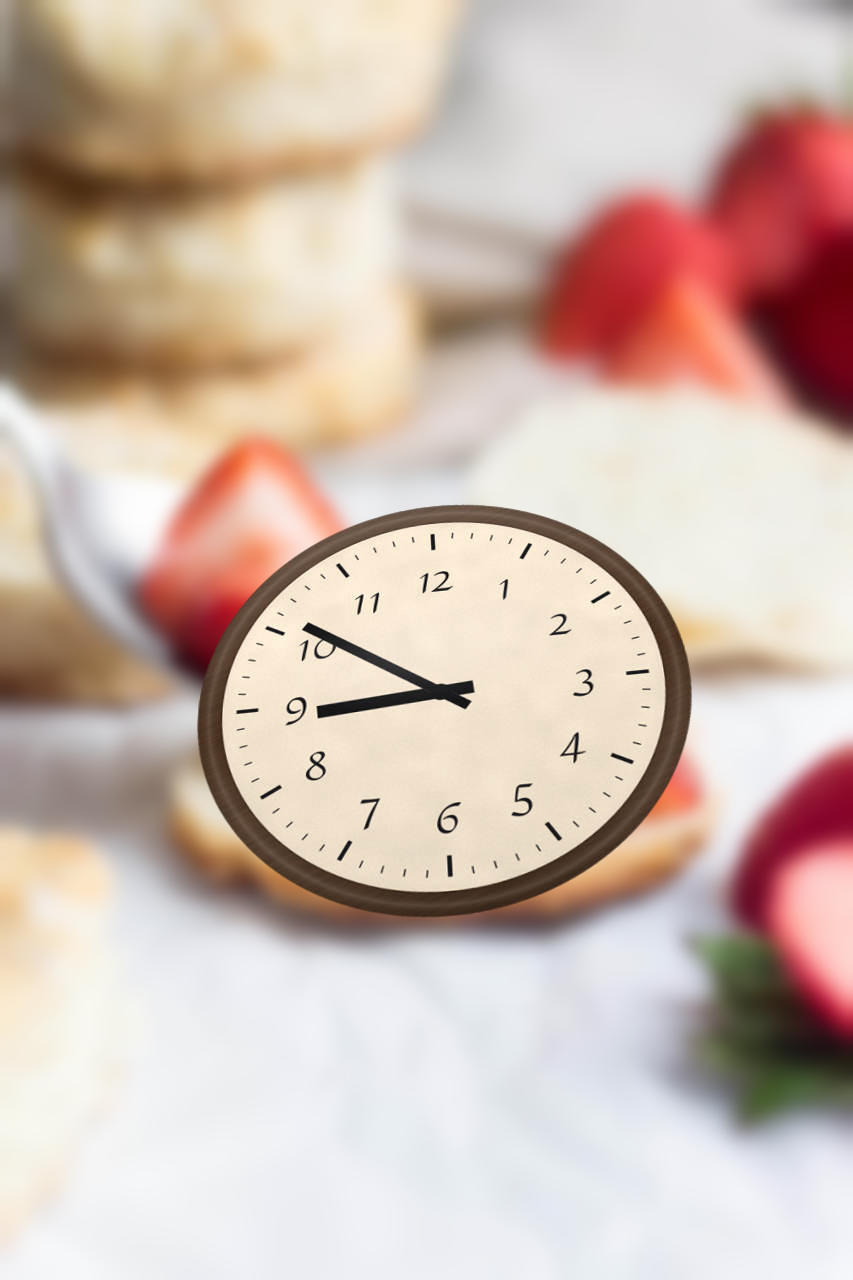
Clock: 8 h 51 min
